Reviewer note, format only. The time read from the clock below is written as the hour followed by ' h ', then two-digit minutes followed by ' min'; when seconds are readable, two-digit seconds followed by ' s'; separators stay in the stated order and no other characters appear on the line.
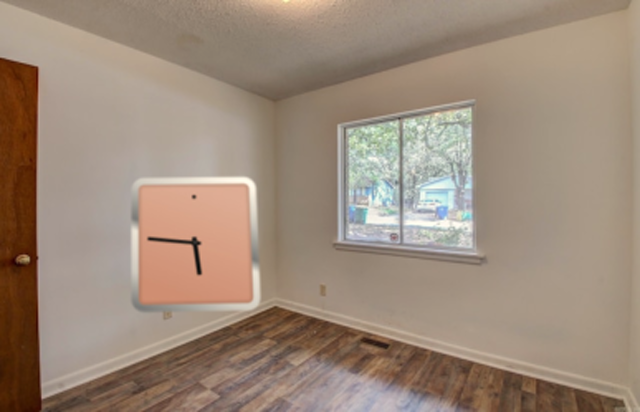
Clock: 5 h 46 min
